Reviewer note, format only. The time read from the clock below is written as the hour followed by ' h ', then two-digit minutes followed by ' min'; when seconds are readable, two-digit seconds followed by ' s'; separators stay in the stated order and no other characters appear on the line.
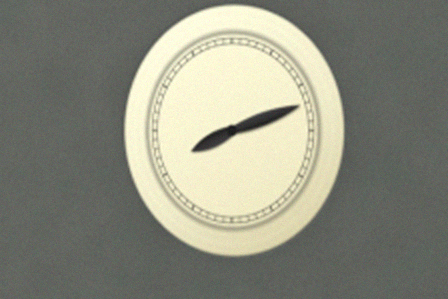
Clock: 8 h 12 min
